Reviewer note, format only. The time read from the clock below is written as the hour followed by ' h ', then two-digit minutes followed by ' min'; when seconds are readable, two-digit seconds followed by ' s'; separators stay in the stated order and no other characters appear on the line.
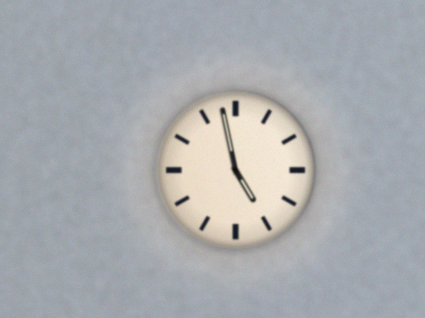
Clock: 4 h 58 min
